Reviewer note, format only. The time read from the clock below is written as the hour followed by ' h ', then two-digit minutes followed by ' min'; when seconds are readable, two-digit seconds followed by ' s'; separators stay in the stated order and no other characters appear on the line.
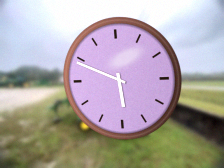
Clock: 5 h 49 min
